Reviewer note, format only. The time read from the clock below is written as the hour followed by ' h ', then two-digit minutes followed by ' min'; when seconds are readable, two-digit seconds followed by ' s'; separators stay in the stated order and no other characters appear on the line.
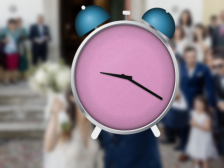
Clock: 9 h 20 min
